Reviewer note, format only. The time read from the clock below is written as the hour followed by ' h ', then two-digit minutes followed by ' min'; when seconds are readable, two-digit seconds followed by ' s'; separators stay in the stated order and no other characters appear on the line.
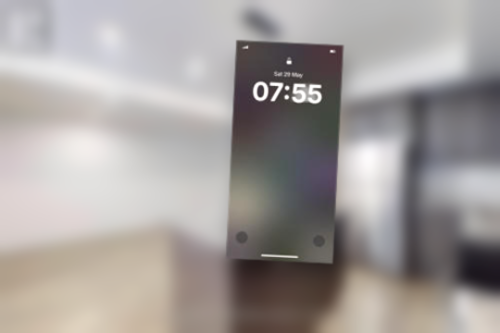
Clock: 7 h 55 min
